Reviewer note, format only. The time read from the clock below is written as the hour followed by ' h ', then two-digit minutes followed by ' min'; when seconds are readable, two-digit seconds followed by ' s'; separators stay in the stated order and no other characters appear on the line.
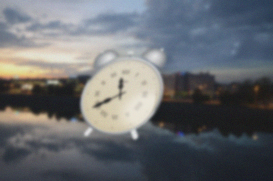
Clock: 11 h 40 min
